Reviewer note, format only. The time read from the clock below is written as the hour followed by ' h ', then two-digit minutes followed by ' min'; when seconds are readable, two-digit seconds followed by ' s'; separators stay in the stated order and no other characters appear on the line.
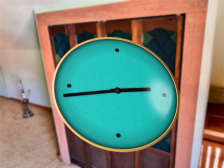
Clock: 2 h 43 min
